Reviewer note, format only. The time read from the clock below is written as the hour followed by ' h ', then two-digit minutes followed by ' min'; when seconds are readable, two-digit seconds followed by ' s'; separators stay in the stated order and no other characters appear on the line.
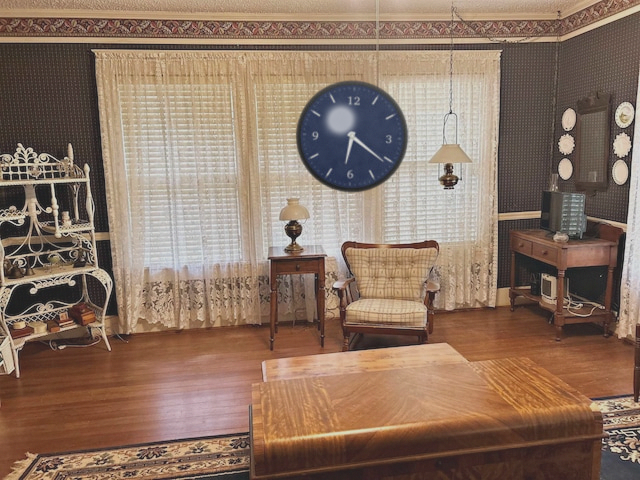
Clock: 6 h 21 min
